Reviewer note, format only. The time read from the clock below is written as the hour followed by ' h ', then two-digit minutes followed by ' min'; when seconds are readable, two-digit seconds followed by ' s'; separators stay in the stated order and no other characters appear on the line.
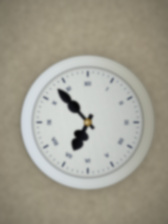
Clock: 6 h 53 min
